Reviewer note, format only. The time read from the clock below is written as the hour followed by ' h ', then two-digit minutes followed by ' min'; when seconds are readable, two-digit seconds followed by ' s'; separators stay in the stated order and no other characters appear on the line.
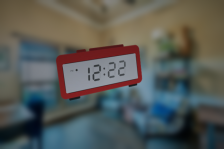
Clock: 12 h 22 min
